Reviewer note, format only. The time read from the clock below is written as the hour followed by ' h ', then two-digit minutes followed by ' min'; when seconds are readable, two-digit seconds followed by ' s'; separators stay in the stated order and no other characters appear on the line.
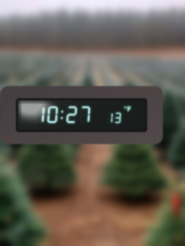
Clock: 10 h 27 min
